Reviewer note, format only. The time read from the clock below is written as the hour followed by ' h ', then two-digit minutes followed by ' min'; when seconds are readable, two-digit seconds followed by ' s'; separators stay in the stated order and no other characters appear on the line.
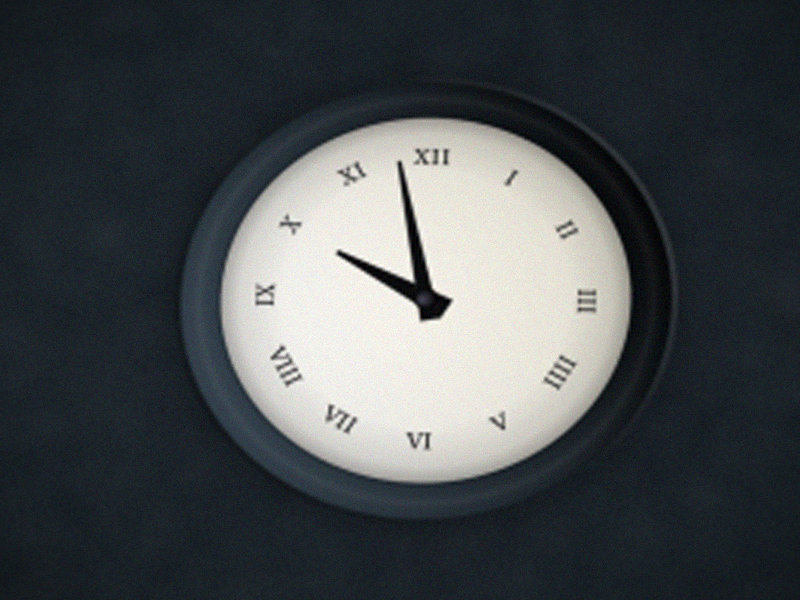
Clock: 9 h 58 min
